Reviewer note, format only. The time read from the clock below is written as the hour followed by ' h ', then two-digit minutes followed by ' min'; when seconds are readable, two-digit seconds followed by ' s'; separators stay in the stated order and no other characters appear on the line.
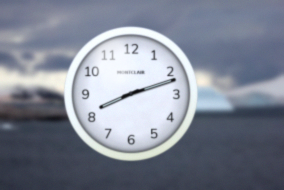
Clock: 8 h 12 min
